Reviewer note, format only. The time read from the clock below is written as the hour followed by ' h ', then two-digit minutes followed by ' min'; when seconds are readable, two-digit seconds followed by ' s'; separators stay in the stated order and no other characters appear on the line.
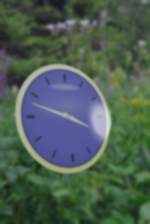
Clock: 3 h 48 min
